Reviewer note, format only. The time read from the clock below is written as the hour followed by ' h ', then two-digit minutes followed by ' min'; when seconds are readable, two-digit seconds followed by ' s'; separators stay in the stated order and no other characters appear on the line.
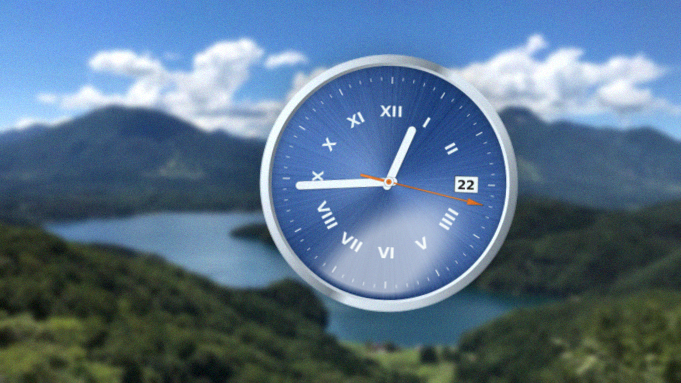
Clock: 12 h 44 min 17 s
